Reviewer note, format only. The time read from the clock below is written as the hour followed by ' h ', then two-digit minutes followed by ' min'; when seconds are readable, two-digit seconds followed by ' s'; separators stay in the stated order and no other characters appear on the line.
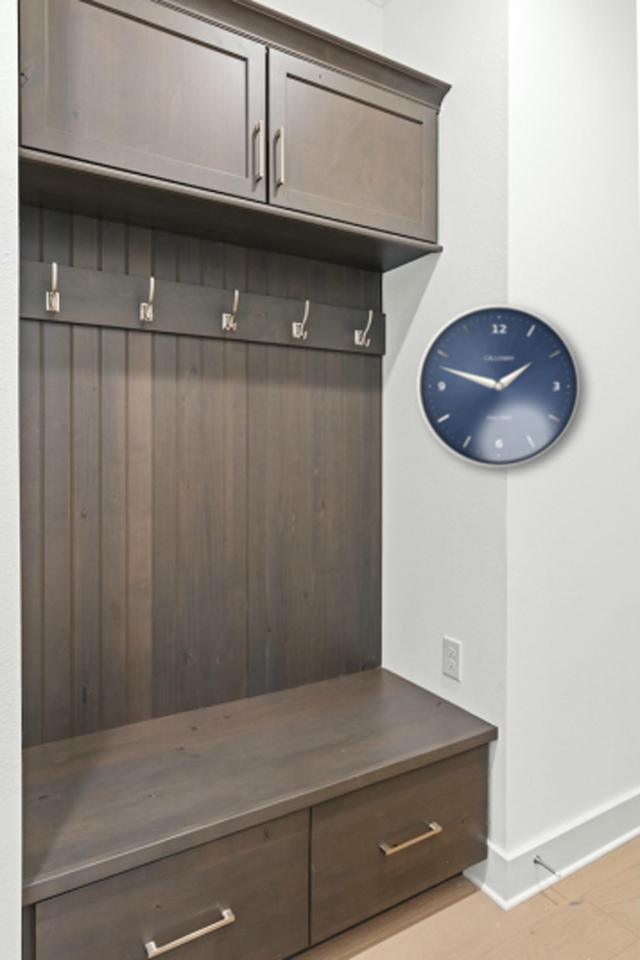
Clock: 1 h 48 min
